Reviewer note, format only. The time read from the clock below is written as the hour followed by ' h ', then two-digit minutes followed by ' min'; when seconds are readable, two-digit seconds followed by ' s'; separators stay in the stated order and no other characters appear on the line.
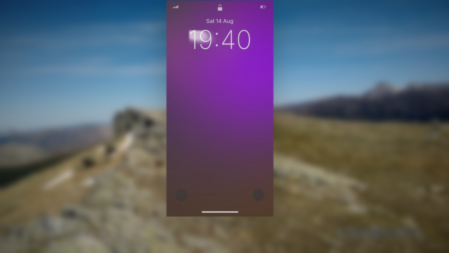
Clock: 19 h 40 min
